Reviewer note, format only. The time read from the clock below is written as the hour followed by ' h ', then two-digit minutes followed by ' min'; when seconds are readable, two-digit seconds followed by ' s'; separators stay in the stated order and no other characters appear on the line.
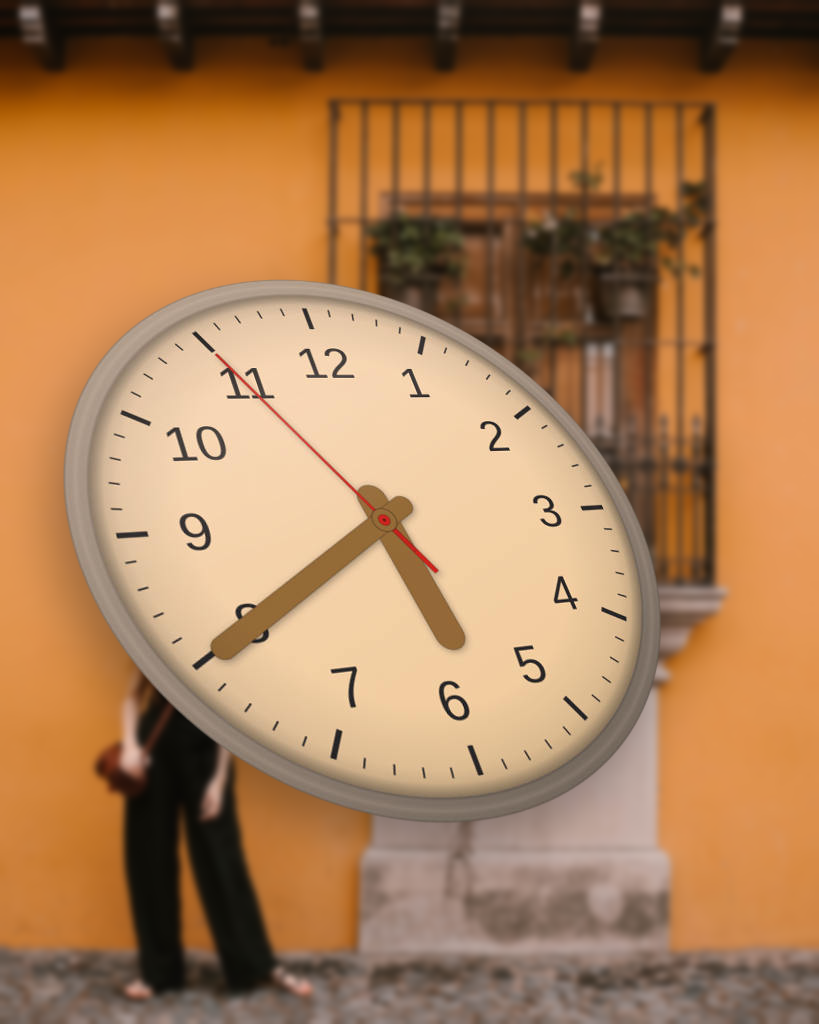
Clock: 5 h 39 min 55 s
